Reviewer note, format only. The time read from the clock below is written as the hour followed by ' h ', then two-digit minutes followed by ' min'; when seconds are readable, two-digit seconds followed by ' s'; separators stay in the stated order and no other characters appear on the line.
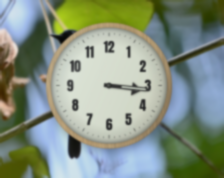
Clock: 3 h 16 min
